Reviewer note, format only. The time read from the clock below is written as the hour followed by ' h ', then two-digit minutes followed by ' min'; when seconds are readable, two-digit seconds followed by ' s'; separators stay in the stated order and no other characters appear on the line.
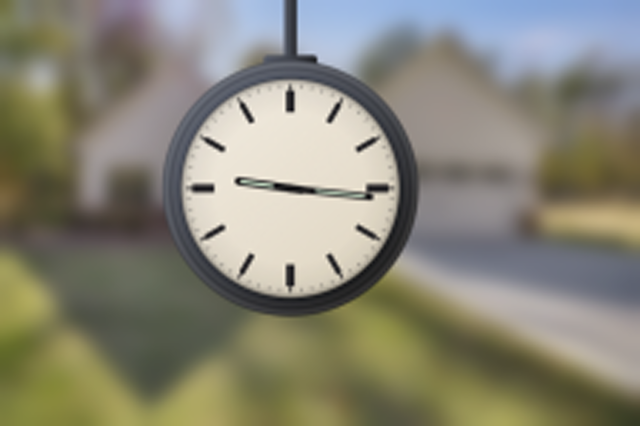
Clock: 9 h 16 min
